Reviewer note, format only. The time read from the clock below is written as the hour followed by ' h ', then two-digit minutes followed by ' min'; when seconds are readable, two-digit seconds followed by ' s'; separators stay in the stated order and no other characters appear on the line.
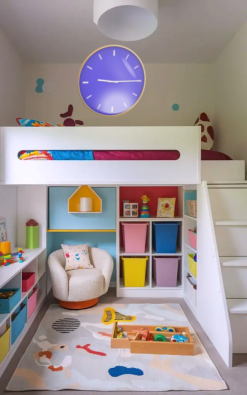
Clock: 9 h 15 min
